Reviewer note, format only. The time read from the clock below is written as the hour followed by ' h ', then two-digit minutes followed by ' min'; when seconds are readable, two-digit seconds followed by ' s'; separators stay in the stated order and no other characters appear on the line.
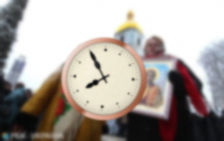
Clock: 7 h 55 min
